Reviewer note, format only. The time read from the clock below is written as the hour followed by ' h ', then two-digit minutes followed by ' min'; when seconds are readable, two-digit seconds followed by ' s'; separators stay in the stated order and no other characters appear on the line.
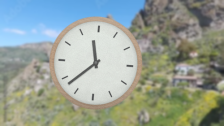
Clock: 11 h 38 min
